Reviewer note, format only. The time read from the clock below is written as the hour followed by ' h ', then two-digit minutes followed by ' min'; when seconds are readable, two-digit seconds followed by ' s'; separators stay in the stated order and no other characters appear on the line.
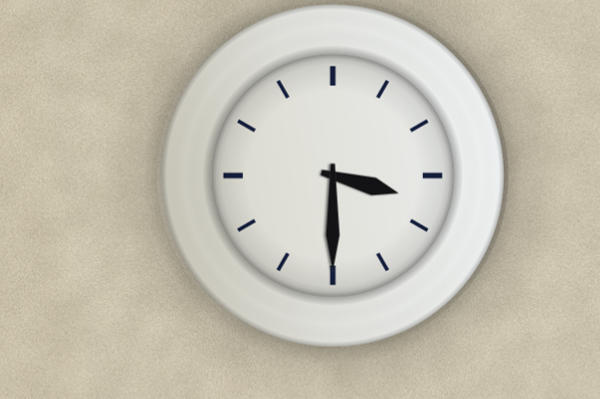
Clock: 3 h 30 min
